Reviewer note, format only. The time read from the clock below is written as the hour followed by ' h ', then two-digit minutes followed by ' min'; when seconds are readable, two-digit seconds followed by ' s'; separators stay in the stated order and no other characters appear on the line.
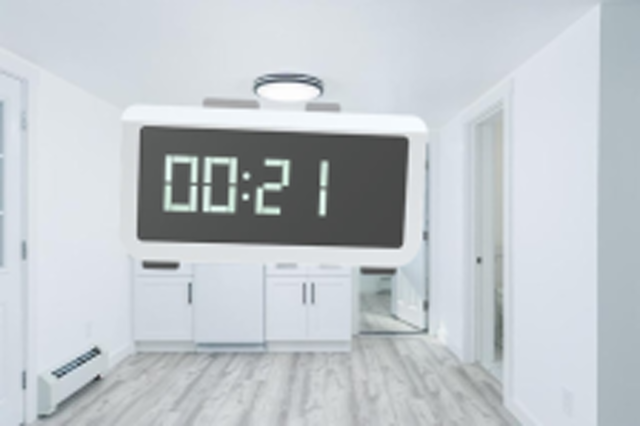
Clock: 0 h 21 min
